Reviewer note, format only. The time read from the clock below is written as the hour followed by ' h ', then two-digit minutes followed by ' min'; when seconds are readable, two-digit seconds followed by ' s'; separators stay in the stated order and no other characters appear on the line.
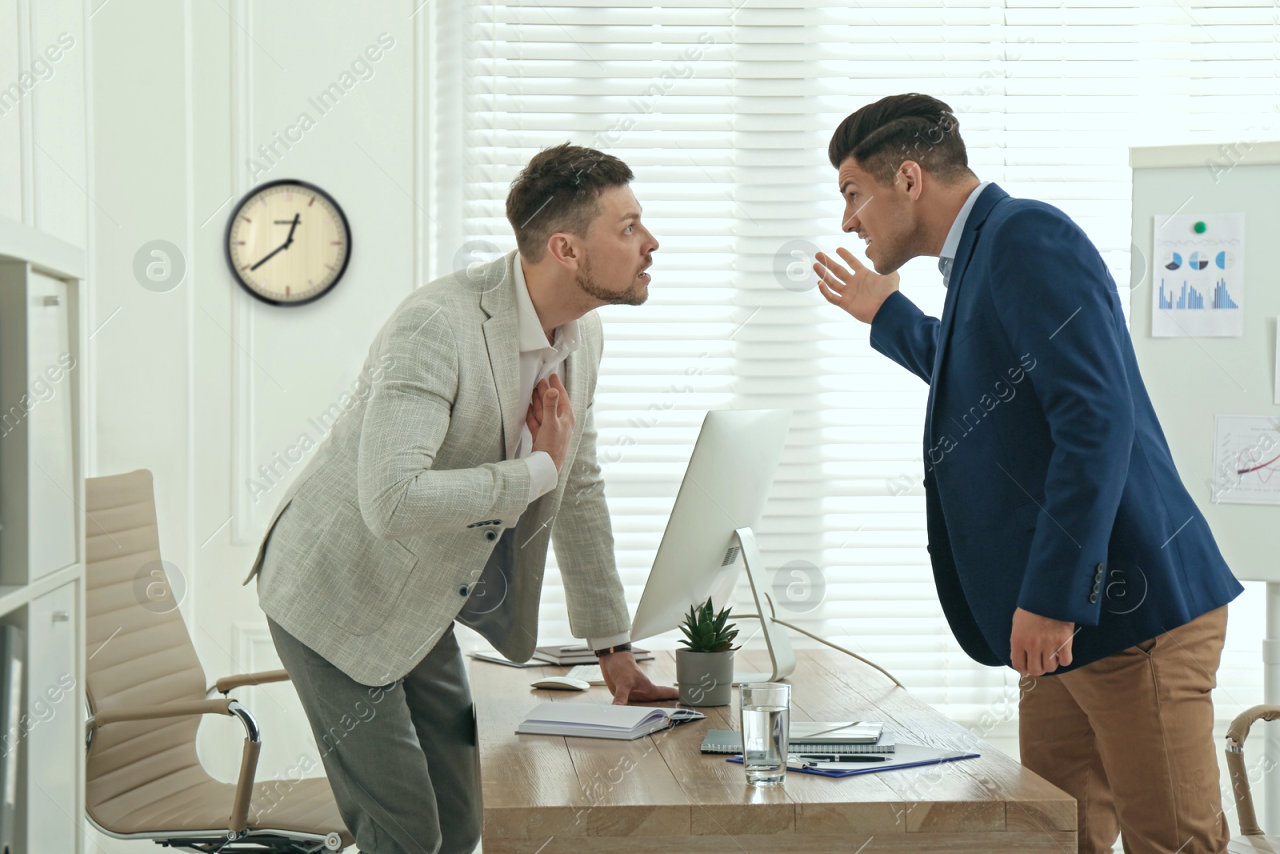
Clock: 12 h 39 min
